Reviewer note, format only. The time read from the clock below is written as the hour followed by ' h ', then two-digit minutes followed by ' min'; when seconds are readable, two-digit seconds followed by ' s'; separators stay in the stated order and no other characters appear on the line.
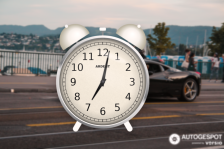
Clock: 7 h 02 min
